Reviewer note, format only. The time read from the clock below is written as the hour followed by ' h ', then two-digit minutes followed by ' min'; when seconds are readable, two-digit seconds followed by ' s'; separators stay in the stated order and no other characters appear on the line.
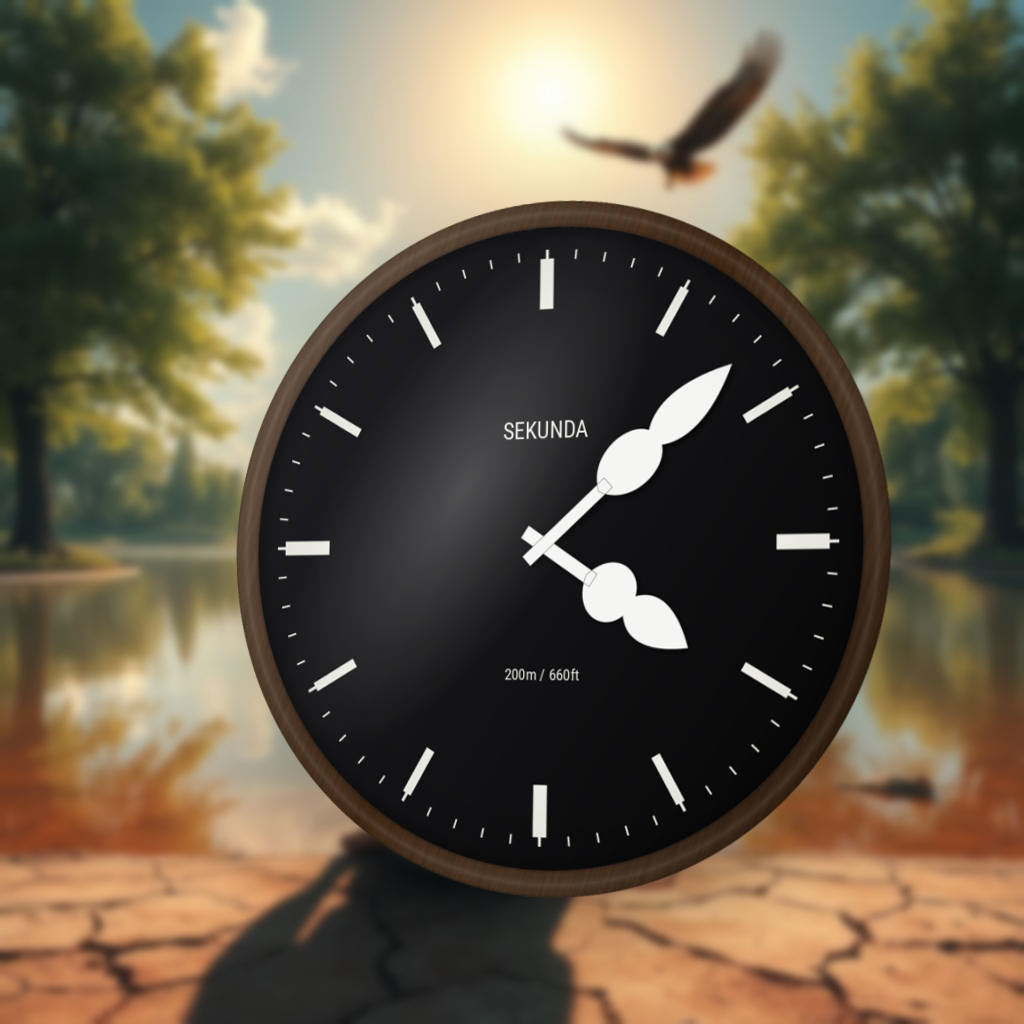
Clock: 4 h 08 min
